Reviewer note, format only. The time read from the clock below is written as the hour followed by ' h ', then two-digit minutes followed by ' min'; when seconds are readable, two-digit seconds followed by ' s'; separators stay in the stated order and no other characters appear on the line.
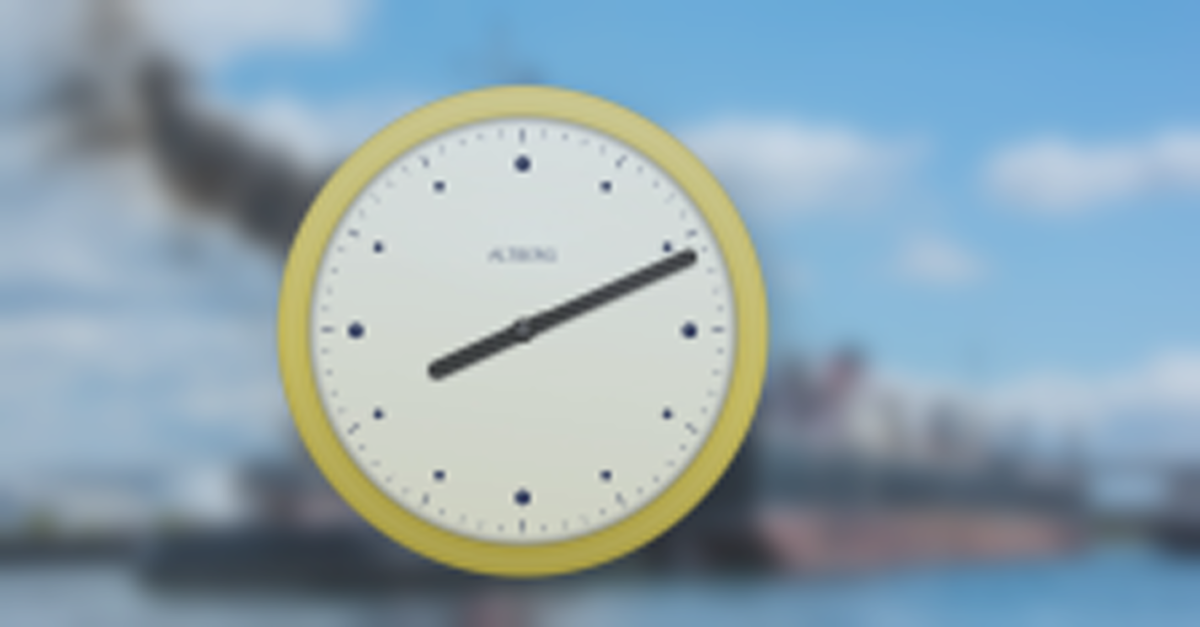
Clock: 8 h 11 min
